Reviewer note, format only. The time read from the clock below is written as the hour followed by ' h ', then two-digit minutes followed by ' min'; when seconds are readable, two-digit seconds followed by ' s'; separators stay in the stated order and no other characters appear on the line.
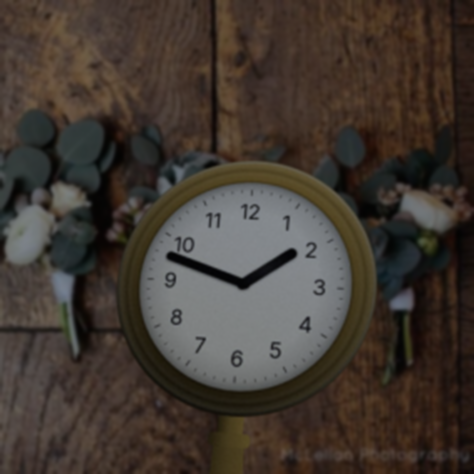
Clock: 1 h 48 min
